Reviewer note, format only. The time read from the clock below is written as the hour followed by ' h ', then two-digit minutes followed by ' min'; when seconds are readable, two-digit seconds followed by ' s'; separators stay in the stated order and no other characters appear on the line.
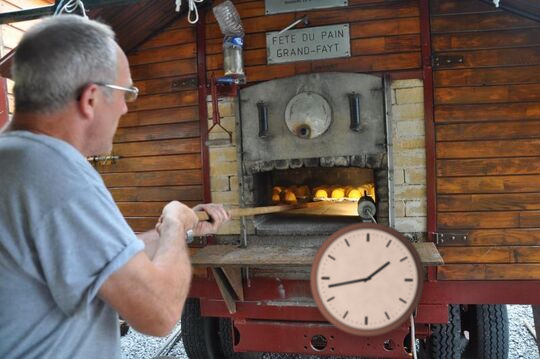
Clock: 1 h 43 min
